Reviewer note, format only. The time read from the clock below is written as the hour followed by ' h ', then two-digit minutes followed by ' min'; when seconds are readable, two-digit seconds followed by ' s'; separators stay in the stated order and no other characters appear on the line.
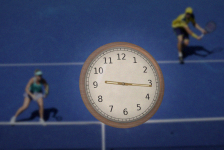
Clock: 9 h 16 min
